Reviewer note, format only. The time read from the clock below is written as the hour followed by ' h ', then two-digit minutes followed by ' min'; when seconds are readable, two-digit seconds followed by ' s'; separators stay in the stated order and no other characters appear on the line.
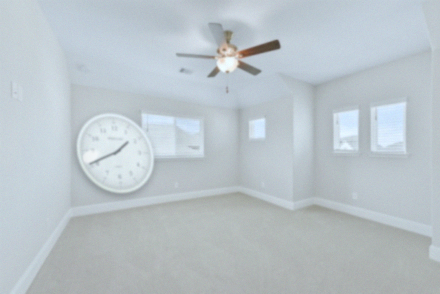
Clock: 1 h 41 min
